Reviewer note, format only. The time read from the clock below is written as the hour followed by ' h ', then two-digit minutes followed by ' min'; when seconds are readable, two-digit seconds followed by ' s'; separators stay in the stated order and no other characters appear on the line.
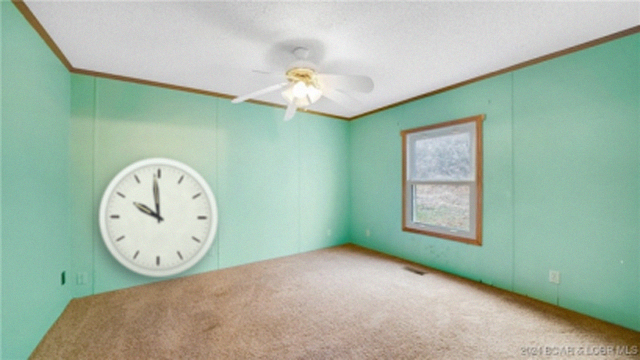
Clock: 9 h 59 min
